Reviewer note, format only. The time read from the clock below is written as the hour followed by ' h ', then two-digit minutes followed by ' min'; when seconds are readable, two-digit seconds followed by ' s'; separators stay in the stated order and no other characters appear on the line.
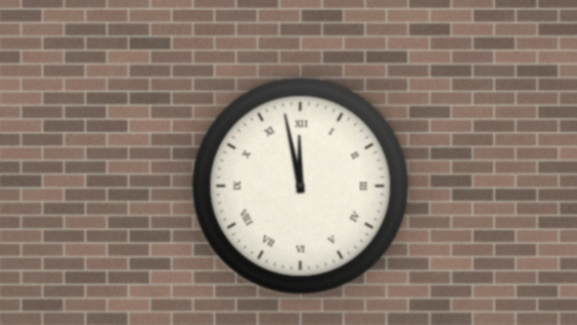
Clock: 11 h 58 min
